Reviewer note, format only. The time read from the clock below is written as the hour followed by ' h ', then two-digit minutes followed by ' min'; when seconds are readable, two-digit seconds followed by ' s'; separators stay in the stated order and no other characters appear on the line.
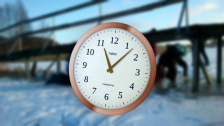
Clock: 11 h 07 min
